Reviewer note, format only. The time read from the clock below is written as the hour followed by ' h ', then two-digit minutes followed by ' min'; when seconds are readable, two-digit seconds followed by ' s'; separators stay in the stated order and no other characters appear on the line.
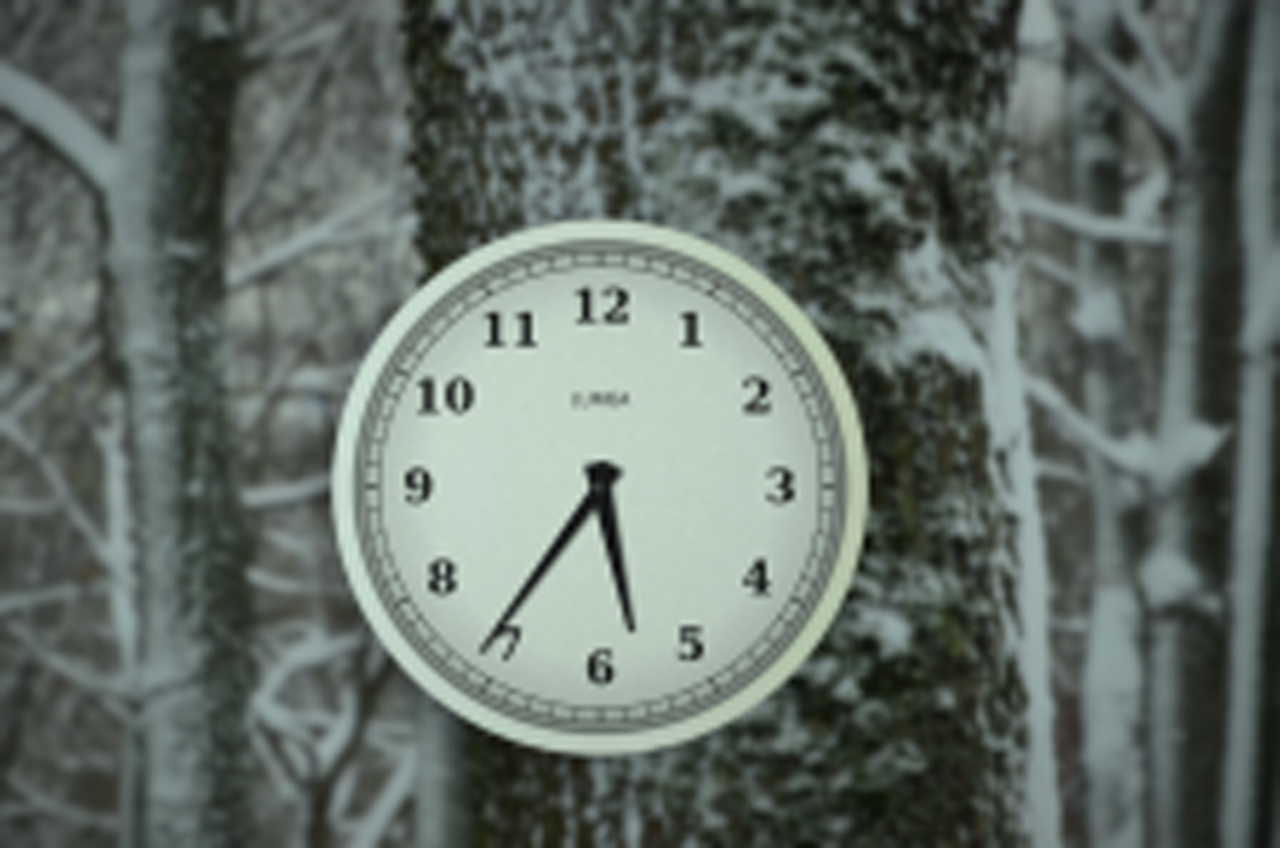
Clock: 5 h 36 min
